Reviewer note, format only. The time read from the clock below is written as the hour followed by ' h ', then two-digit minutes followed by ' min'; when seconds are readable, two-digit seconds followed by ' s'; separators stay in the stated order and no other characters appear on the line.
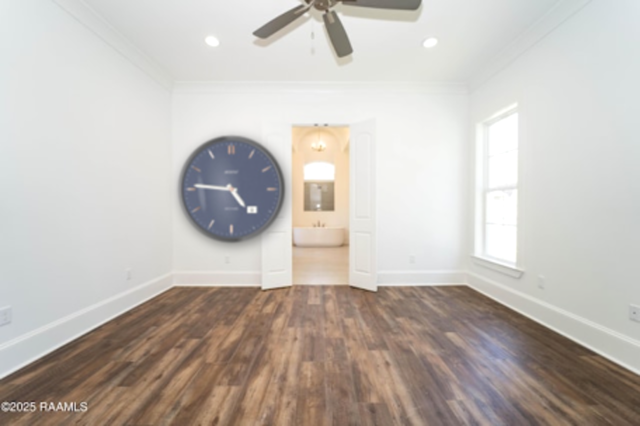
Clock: 4 h 46 min
